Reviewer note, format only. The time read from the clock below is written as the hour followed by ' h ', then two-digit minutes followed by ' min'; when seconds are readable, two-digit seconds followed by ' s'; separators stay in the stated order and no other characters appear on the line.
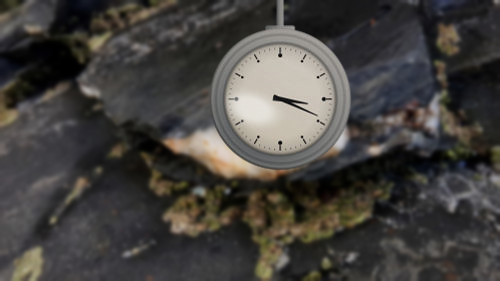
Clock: 3 h 19 min
